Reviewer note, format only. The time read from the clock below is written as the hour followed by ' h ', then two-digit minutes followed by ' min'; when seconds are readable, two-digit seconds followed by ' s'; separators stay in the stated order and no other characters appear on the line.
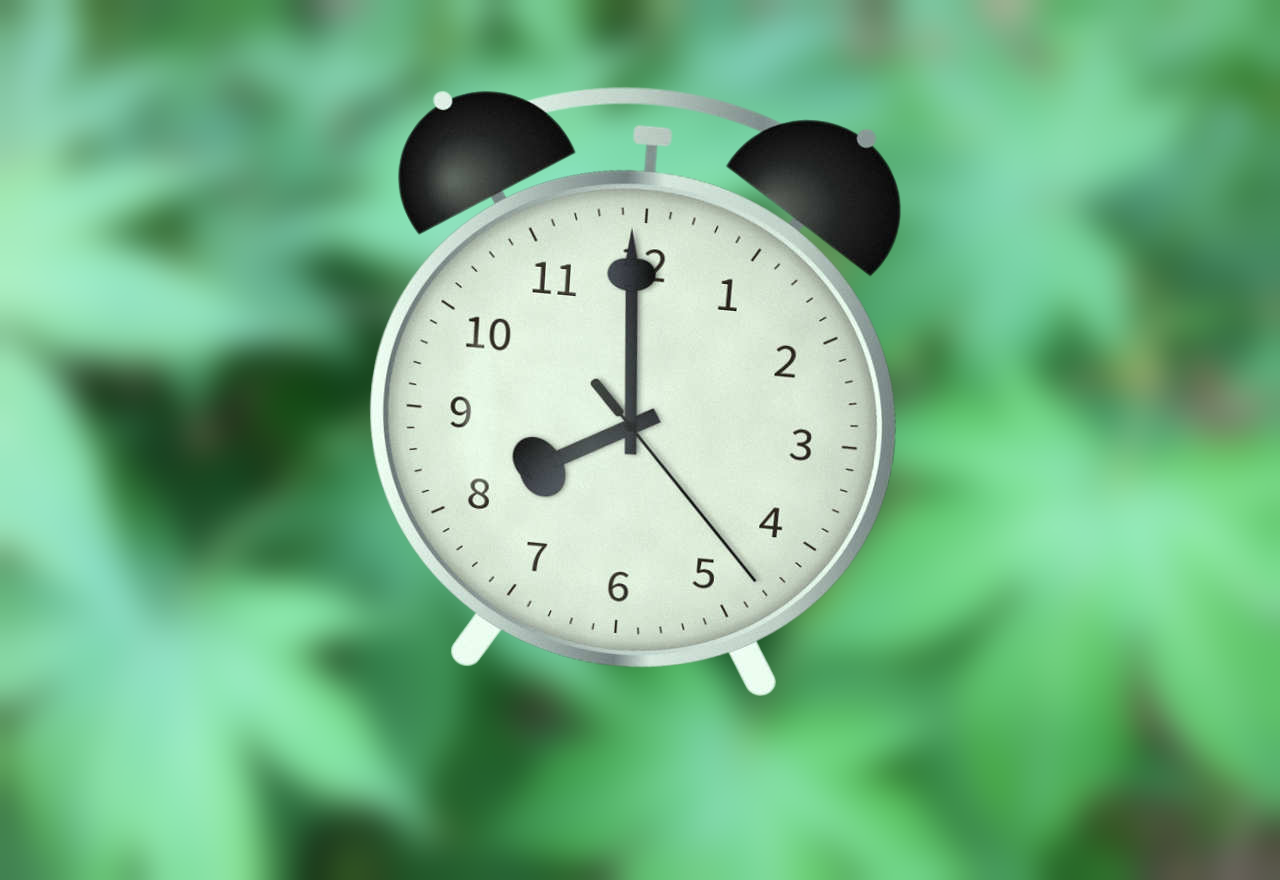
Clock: 7 h 59 min 23 s
